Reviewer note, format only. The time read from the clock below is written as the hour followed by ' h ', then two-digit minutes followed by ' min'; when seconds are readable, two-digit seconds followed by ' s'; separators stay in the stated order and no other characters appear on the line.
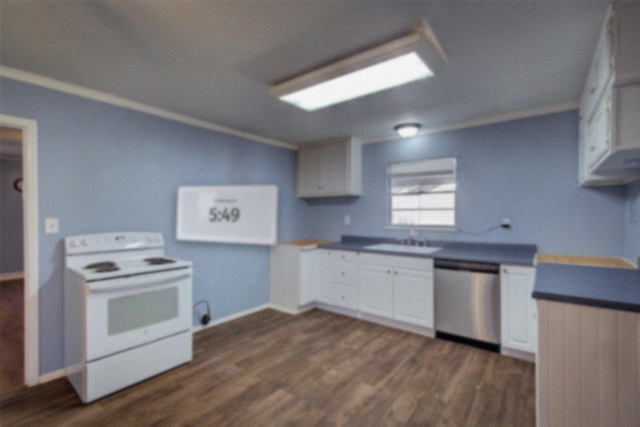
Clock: 5 h 49 min
